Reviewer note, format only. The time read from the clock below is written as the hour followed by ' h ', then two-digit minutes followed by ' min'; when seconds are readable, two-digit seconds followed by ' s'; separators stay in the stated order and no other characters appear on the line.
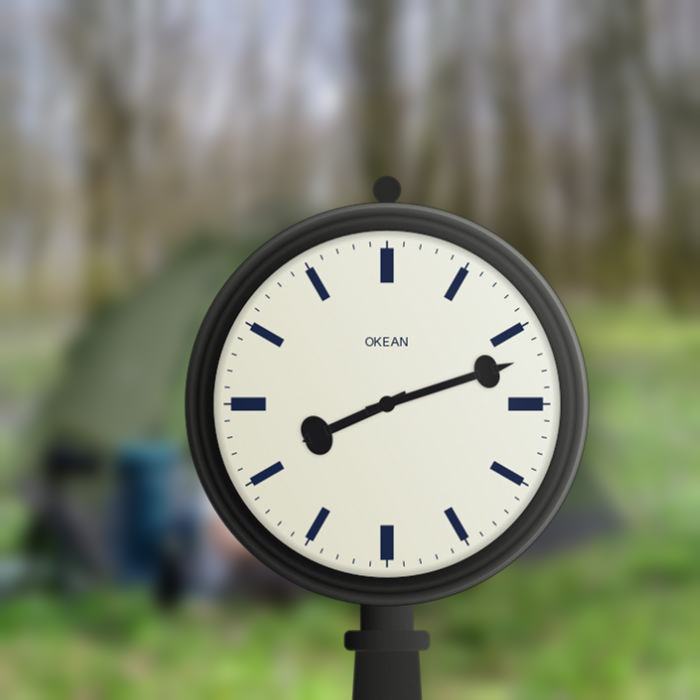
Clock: 8 h 12 min
